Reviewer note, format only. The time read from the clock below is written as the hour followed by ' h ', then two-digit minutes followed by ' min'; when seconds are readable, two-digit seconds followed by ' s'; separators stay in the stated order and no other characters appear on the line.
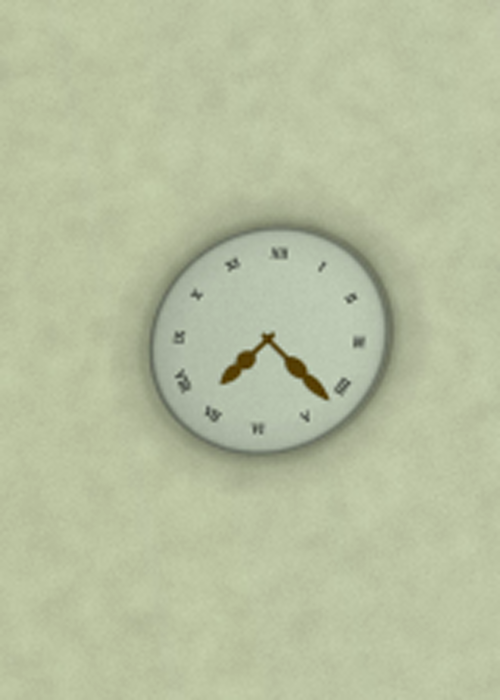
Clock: 7 h 22 min
